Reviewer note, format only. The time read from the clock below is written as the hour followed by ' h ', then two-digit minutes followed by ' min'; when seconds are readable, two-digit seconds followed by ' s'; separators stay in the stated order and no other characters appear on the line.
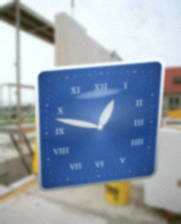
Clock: 12 h 48 min
